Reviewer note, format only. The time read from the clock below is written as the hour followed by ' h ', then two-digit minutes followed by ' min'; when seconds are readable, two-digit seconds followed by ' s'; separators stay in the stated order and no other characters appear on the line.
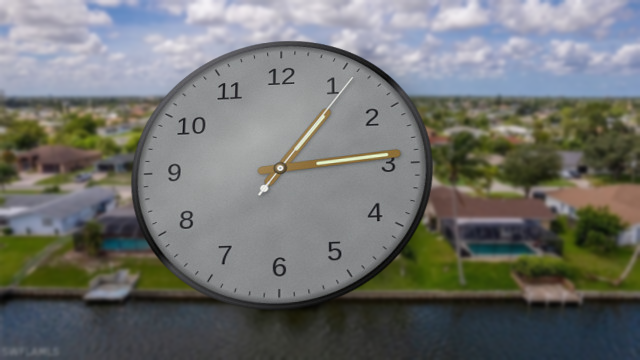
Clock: 1 h 14 min 06 s
